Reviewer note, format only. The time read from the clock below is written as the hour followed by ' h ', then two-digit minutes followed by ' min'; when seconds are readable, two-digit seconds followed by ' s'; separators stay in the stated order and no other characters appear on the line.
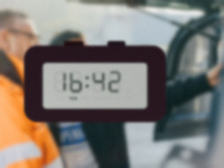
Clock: 16 h 42 min
